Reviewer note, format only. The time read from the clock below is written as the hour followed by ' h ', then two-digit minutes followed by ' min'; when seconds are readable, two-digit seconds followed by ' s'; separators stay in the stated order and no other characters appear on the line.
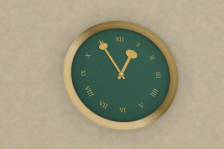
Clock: 12 h 55 min
